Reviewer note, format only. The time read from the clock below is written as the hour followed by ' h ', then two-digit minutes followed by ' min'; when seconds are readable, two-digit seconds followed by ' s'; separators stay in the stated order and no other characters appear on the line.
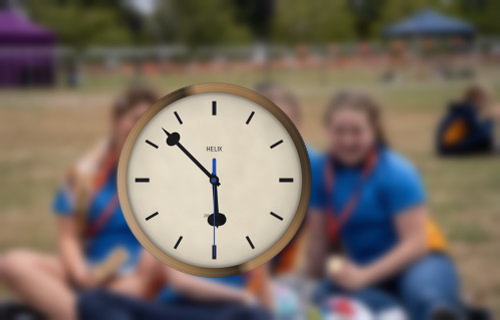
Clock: 5 h 52 min 30 s
